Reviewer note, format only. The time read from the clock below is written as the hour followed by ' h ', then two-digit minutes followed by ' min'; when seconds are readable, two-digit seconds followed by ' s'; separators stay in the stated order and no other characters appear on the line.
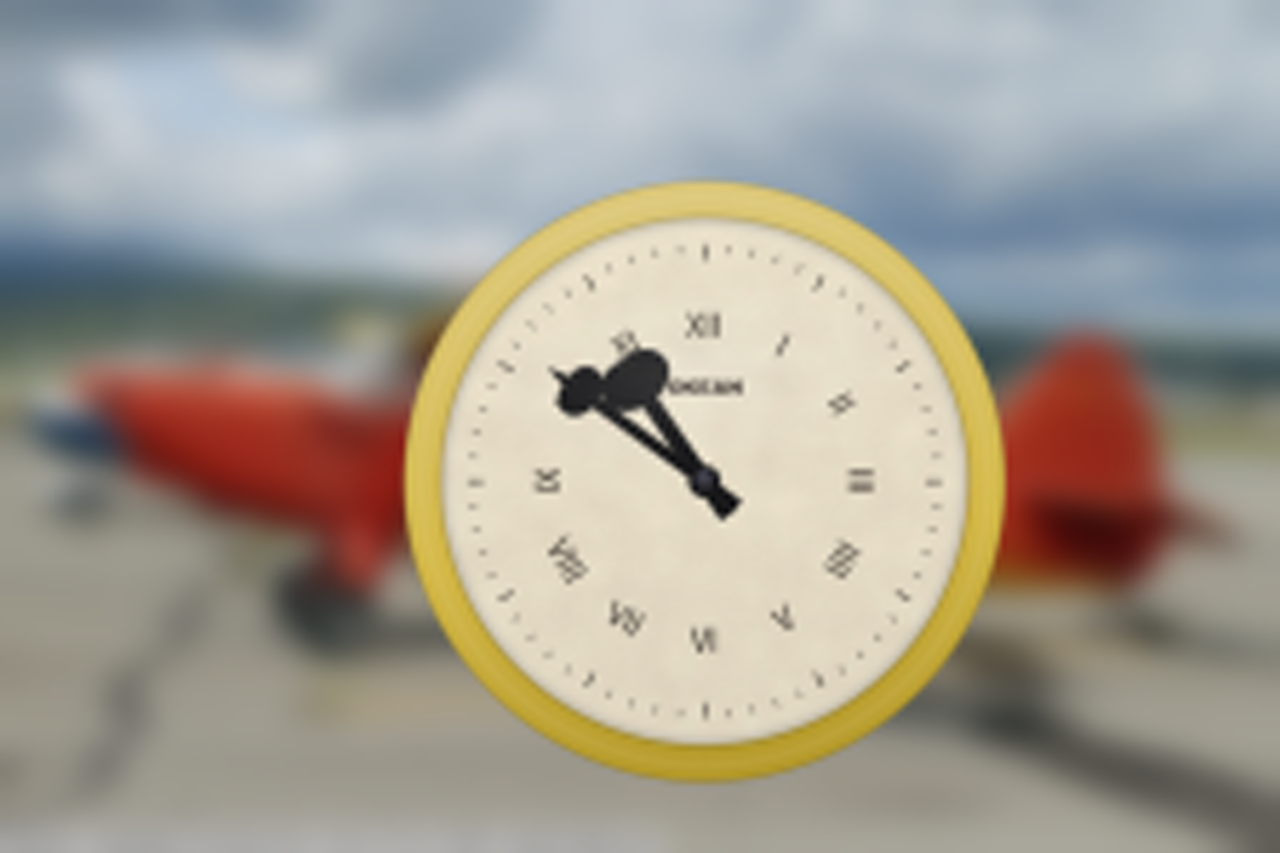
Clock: 10 h 51 min
